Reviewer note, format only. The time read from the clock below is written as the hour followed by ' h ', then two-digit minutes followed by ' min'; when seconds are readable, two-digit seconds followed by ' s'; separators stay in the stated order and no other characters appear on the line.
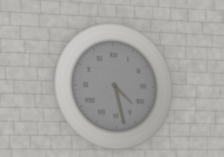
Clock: 4 h 28 min
